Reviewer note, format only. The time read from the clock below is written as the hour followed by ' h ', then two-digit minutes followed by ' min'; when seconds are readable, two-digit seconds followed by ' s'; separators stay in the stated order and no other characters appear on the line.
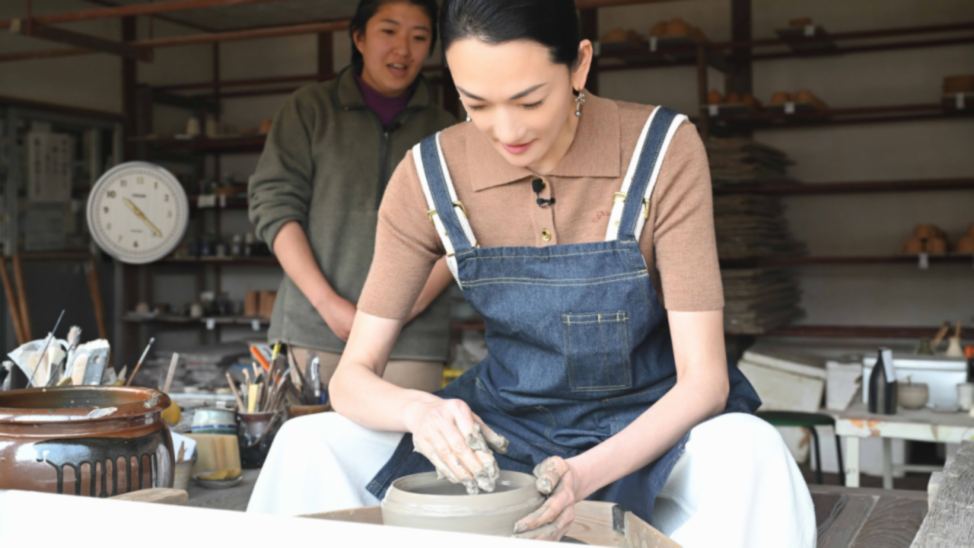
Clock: 10 h 22 min
